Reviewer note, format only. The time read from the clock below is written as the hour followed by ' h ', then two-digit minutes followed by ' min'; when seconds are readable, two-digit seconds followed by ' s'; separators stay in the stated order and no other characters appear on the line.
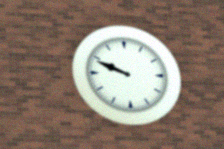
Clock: 9 h 49 min
